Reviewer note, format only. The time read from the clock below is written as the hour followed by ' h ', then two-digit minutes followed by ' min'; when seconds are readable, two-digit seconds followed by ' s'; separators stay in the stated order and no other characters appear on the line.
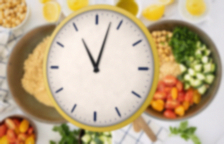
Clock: 11 h 03 min
